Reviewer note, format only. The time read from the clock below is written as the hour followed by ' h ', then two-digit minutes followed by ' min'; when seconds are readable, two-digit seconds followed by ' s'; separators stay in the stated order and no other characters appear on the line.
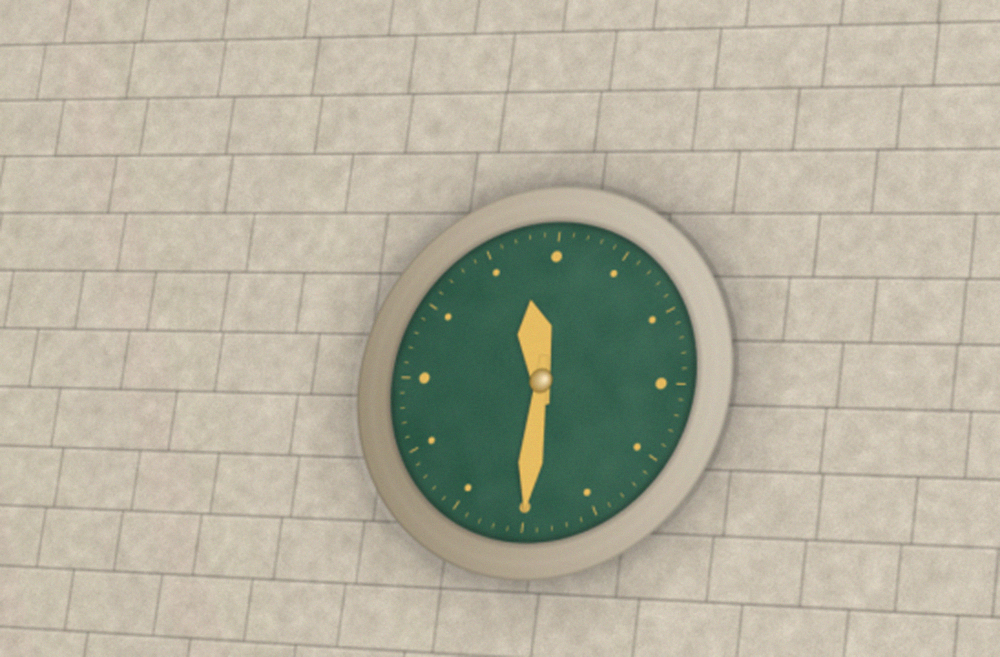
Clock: 11 h 30 min
